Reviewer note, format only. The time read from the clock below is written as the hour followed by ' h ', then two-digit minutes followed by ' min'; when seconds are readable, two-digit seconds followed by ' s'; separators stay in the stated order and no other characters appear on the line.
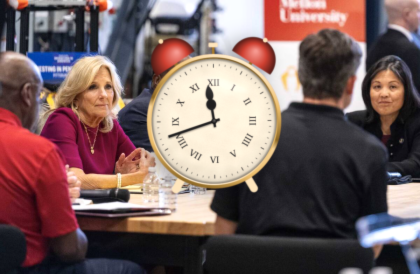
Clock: 11 h 42 min
